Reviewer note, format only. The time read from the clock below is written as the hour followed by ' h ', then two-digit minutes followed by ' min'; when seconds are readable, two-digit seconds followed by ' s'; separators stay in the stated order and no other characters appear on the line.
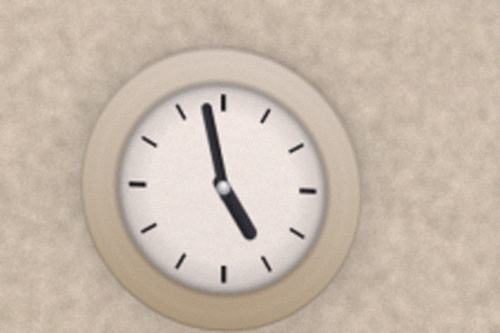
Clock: 4 h 58 min
